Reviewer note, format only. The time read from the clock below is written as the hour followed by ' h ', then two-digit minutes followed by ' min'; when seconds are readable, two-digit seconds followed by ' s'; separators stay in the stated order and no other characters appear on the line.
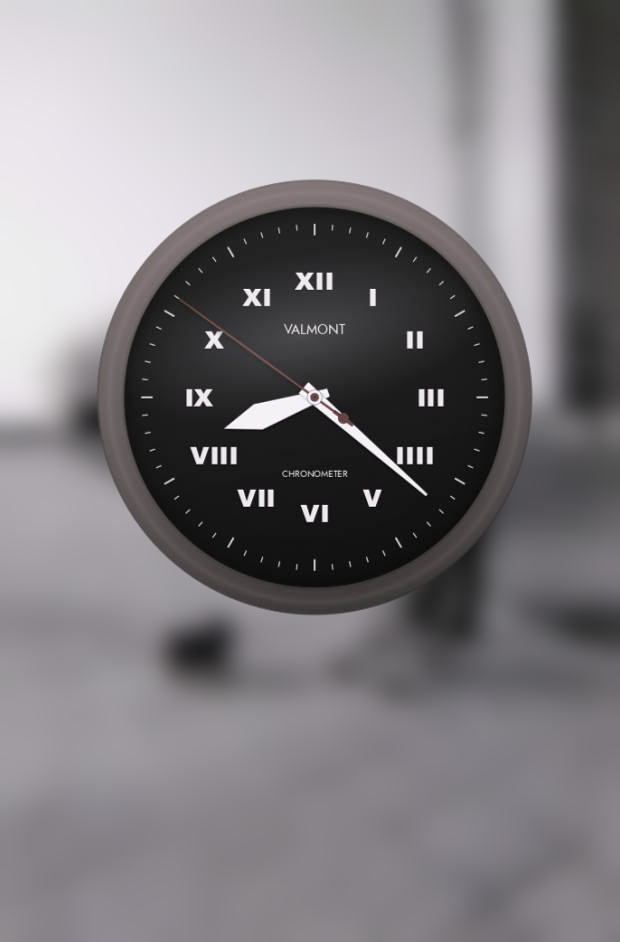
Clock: 8 h 21 min 51 s
